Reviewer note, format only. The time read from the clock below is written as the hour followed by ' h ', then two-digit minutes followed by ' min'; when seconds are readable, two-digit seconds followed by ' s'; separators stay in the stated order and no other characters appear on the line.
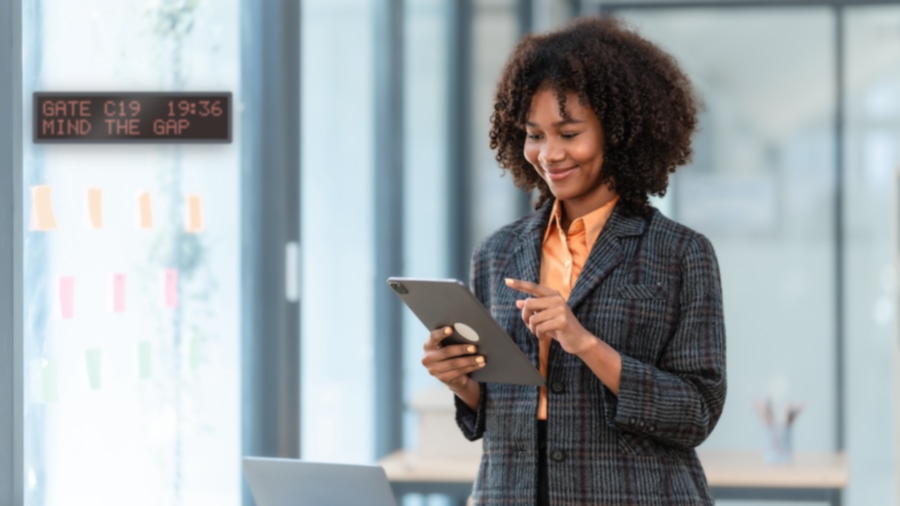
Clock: 19 h 36 min
